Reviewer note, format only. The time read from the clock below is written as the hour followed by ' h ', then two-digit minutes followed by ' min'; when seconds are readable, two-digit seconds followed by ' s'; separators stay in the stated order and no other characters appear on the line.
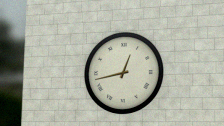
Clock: 12 h 43 min
